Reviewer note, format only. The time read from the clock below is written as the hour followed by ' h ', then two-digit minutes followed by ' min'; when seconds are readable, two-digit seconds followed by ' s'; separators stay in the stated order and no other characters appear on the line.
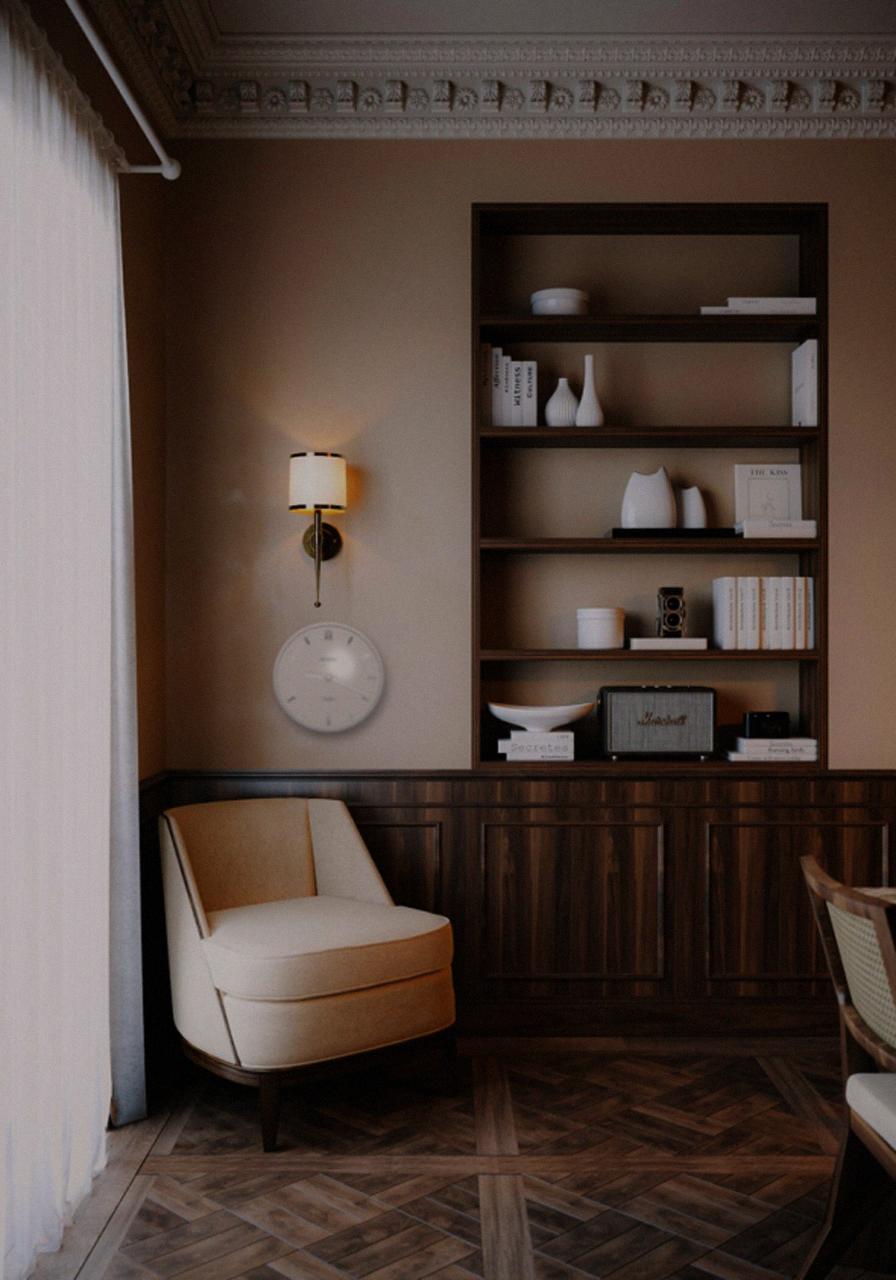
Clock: 9 h 19 min
